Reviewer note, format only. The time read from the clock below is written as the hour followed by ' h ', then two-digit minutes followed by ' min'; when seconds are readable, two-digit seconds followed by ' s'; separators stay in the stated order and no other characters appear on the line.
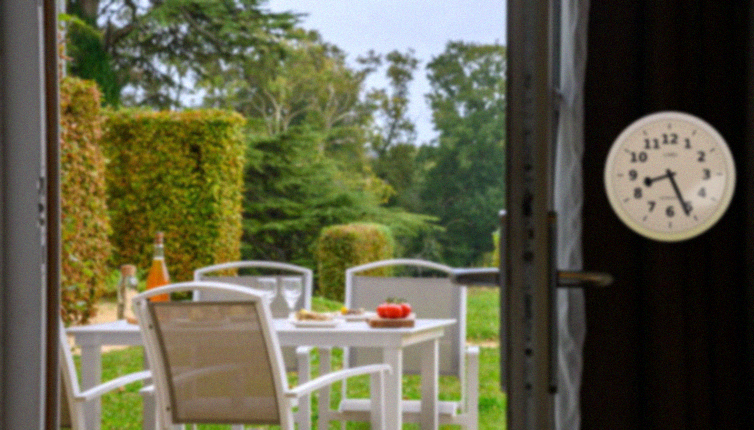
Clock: 8 h 26 min
